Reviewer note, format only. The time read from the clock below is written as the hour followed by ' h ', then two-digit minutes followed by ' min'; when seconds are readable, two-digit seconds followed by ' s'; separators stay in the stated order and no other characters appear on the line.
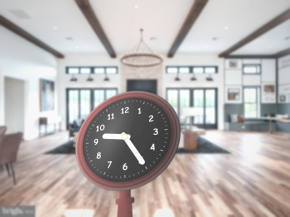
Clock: 9 h 25 min
